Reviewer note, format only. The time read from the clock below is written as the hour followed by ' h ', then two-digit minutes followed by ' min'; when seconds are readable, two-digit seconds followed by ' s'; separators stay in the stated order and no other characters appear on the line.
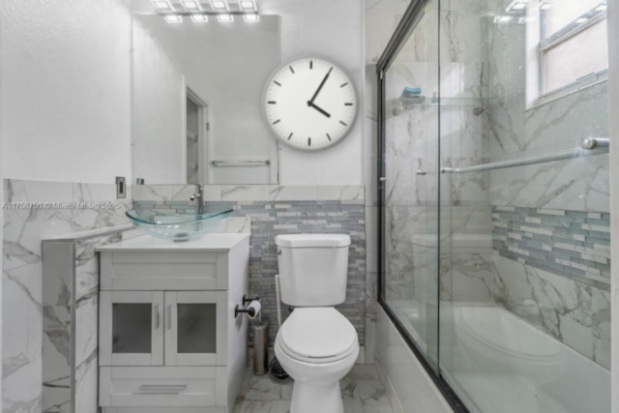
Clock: 4 h 05 min
